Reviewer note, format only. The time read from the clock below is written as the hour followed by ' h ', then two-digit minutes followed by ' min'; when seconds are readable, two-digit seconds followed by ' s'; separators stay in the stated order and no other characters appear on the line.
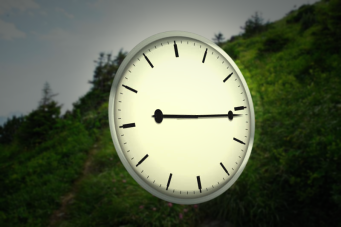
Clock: 9 h 16 min
